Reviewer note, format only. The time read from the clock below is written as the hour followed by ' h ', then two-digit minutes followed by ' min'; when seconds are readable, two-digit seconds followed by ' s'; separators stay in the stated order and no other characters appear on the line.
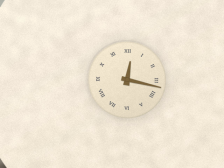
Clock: 12 h 17 min
